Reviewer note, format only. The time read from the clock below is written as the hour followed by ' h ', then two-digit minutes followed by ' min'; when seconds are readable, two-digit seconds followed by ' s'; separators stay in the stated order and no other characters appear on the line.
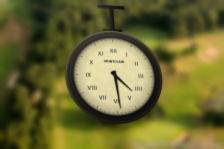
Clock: 4 h 29 min
